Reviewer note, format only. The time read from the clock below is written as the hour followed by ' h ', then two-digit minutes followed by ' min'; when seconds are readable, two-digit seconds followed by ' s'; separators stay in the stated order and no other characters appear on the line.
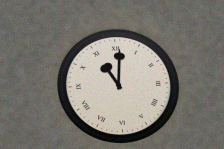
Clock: 11 h 01 min
